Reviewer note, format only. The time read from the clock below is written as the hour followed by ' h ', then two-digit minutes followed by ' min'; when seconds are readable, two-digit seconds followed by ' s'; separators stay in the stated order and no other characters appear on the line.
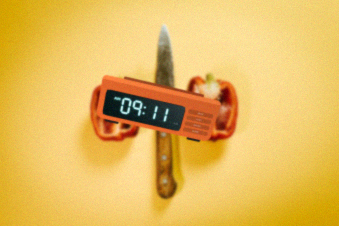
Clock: 9 h 11 min
